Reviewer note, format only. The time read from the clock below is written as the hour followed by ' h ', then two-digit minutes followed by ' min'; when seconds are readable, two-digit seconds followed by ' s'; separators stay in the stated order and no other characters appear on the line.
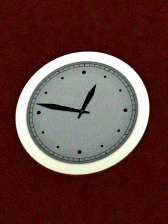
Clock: 12 h 47 min
